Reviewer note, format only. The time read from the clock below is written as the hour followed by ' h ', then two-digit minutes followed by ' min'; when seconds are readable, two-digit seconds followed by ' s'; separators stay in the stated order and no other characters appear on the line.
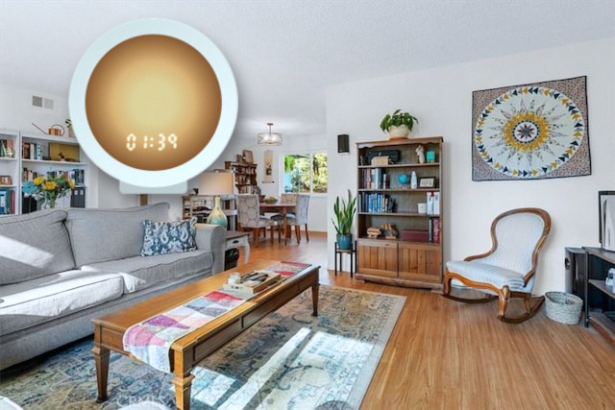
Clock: 1 h 39 min
